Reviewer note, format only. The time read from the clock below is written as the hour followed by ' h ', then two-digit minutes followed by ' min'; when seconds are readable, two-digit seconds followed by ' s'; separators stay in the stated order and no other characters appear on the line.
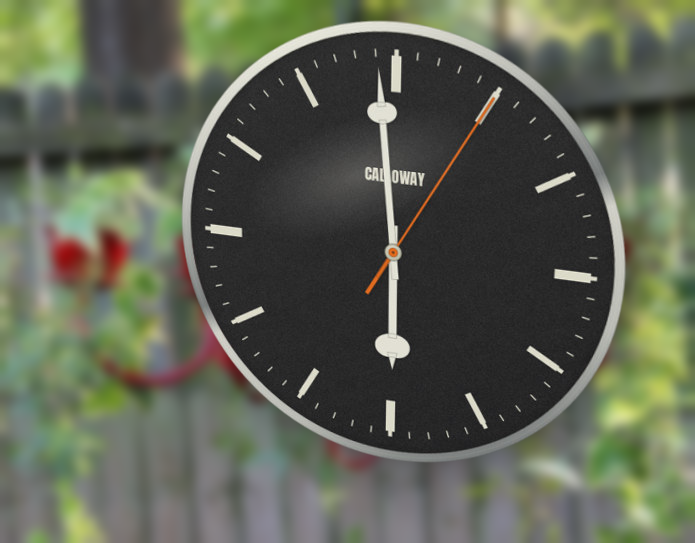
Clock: 5 h 59 min 05 s
